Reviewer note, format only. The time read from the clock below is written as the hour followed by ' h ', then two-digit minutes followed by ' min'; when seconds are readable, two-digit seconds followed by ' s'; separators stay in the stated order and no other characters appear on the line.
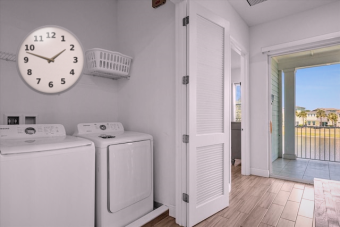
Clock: 1 h 48 min
